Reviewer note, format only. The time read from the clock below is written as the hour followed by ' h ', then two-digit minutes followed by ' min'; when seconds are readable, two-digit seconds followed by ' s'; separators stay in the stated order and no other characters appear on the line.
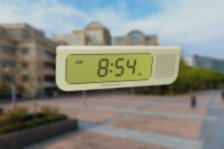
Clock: 8 h 54 min
